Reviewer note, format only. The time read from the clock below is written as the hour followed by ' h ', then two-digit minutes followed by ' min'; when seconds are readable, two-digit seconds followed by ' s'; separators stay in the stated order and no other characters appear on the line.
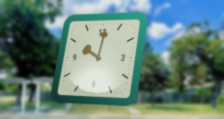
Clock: 10 h 01 min
